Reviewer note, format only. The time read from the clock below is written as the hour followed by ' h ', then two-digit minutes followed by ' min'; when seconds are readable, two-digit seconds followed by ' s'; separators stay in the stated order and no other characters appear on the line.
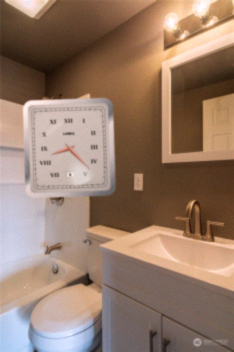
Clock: 8 h 23 min
